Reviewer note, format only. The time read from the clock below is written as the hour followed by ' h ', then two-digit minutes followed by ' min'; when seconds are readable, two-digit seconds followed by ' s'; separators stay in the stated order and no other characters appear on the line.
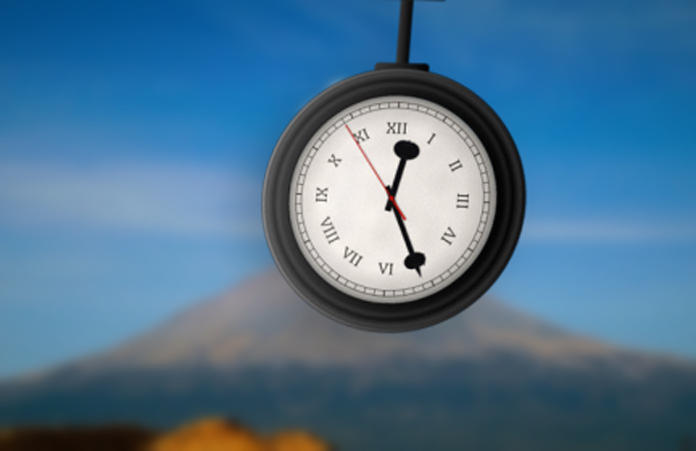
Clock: 12 h 25 min 54 s
